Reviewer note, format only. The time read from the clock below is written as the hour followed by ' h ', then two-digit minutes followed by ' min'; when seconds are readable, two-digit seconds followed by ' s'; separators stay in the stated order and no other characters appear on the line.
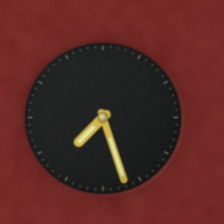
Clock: 7 h 27 min
